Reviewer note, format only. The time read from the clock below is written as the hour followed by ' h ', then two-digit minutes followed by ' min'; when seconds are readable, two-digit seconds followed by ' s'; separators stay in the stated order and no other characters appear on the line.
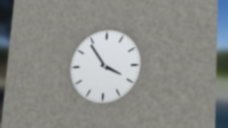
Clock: 3 h 54 min
